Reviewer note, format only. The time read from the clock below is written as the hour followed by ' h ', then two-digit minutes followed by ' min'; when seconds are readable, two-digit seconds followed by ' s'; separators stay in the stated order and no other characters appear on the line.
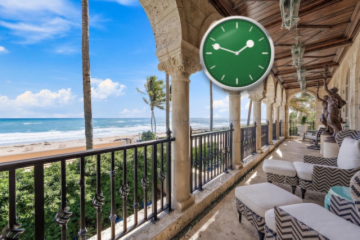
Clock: 1 h 48 min
